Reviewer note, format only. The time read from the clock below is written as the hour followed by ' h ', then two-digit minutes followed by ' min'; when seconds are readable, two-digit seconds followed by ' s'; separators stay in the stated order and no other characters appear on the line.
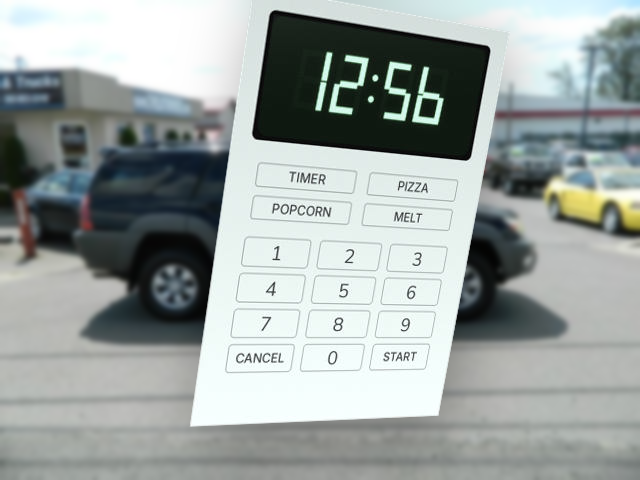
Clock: 12 h 56 min
